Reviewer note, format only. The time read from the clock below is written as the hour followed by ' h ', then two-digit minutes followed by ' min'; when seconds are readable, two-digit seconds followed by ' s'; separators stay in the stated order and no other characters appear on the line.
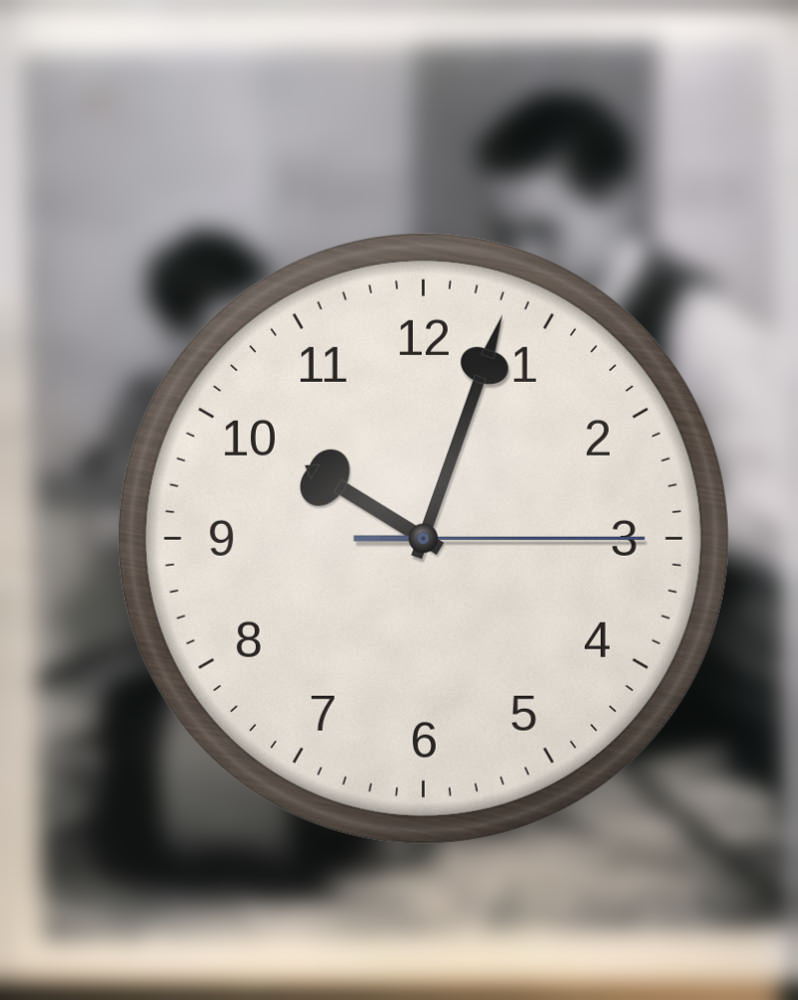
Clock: 10 h 03 min 15 s
